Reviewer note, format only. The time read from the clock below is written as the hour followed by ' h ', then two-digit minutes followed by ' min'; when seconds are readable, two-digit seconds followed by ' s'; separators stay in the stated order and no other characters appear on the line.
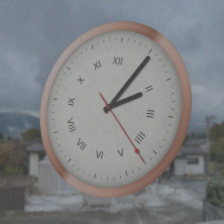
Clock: 2 h 05 min 22 s
